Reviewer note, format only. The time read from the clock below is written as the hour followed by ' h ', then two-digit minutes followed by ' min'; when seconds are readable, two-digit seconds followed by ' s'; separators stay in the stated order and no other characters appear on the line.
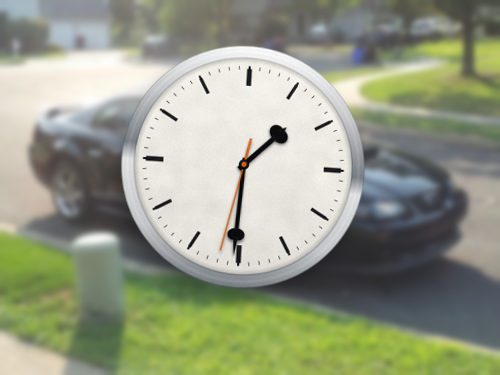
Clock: 1 h 30 min 32 s
